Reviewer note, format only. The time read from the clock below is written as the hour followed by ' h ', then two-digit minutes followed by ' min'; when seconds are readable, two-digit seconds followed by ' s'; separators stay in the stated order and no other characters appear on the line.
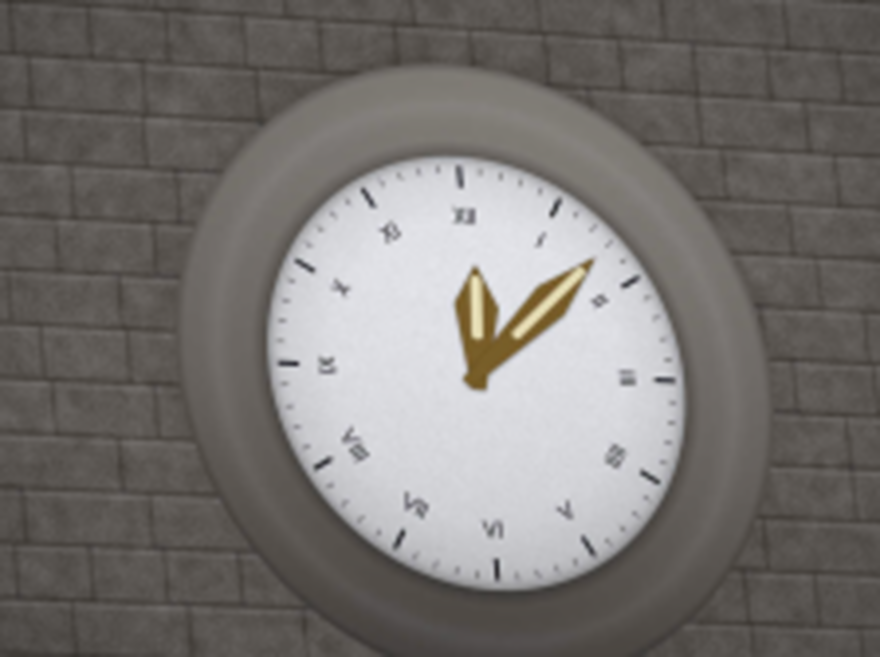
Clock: 12 h 08 min
